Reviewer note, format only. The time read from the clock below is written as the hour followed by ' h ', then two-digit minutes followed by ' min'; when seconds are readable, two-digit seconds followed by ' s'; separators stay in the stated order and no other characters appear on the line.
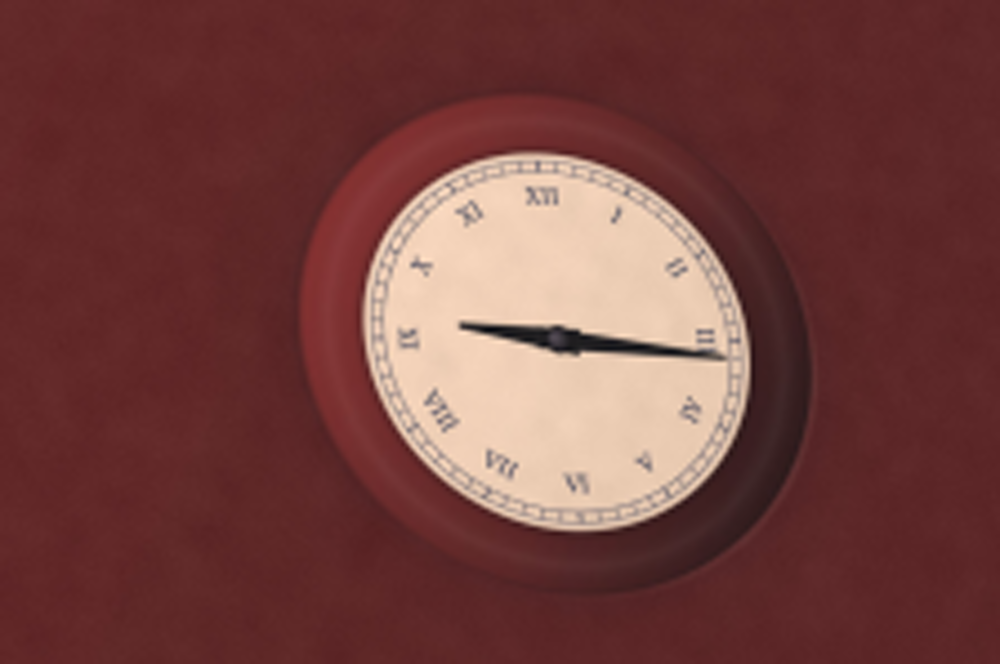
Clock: 9 h 16 min
